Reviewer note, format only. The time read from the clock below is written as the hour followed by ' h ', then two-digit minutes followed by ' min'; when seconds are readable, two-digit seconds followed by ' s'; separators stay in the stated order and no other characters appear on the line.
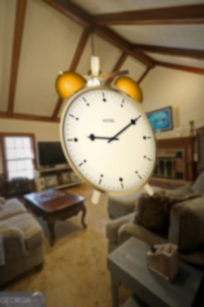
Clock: 9 h 10 min
